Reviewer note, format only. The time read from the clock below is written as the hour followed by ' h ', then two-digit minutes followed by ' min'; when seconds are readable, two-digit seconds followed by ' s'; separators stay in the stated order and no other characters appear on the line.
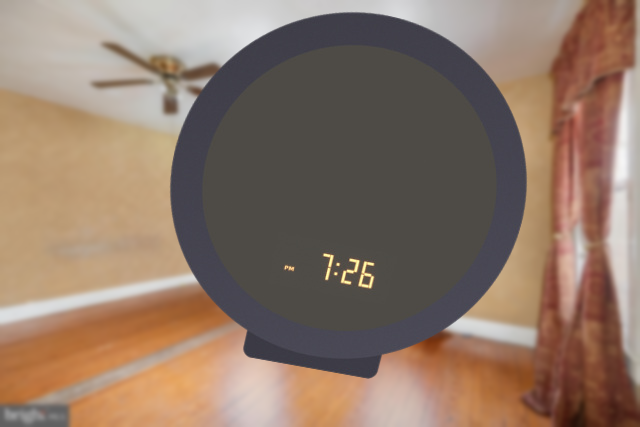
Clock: 7 h 26 min
